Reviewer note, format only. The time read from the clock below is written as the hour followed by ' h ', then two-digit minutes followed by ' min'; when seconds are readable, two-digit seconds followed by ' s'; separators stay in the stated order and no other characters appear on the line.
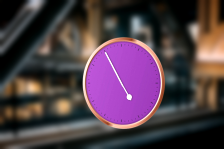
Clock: 4 h 55 min
